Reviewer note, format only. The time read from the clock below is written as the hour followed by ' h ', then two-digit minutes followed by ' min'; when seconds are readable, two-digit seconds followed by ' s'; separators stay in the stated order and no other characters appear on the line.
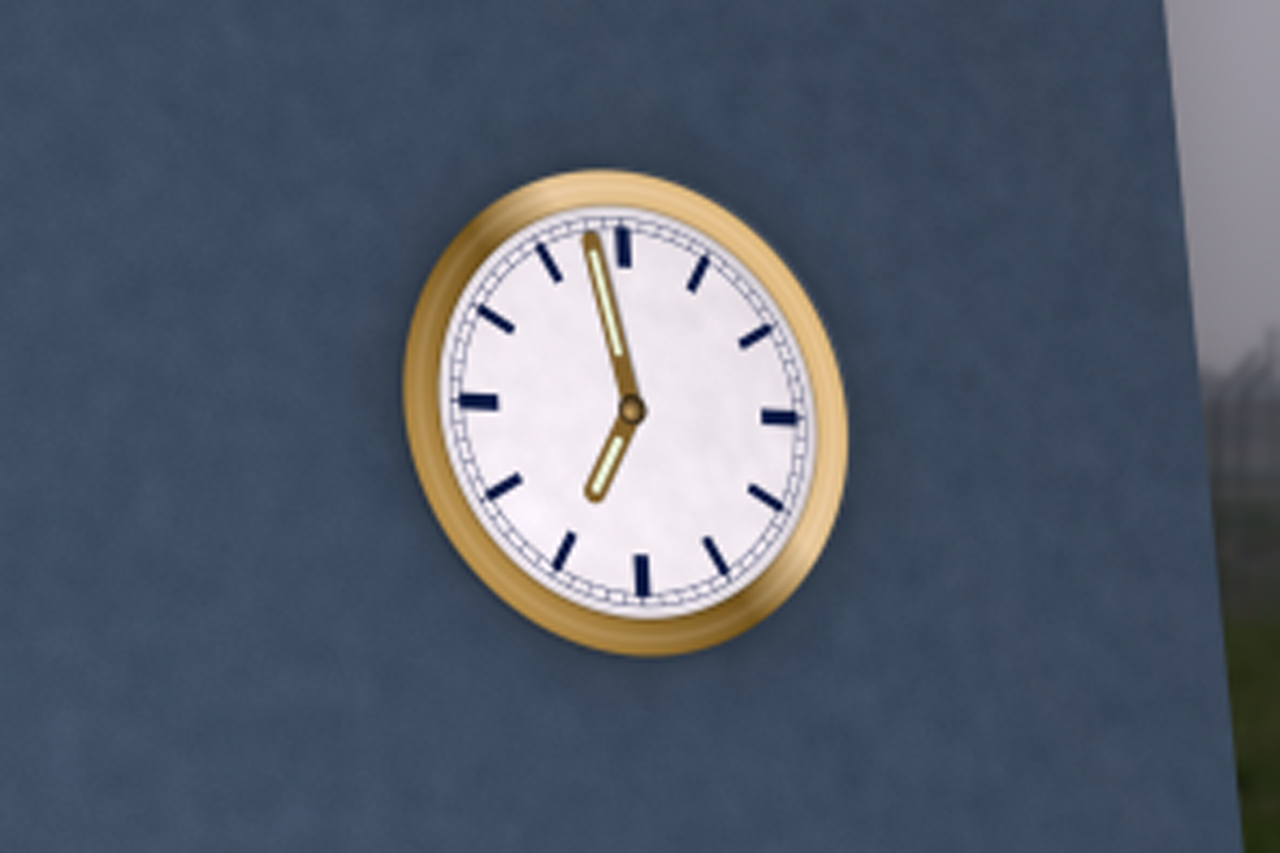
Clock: 6 h 58 min
